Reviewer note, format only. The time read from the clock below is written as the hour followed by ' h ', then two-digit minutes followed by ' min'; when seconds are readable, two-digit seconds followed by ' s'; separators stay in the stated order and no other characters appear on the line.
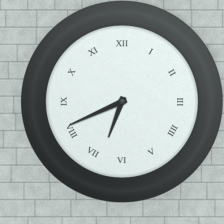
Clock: 6 h 41 min
